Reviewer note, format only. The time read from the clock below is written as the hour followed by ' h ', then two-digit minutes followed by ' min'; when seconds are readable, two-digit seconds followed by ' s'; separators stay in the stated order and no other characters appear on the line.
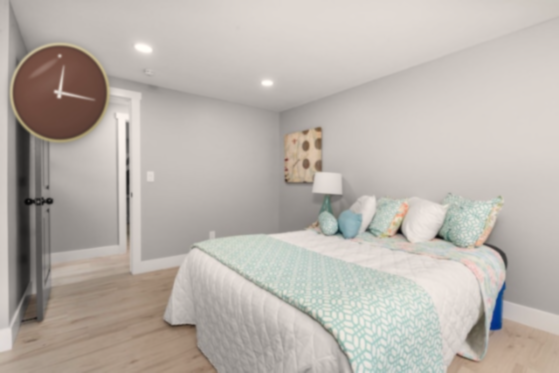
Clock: 12 h 17 min
